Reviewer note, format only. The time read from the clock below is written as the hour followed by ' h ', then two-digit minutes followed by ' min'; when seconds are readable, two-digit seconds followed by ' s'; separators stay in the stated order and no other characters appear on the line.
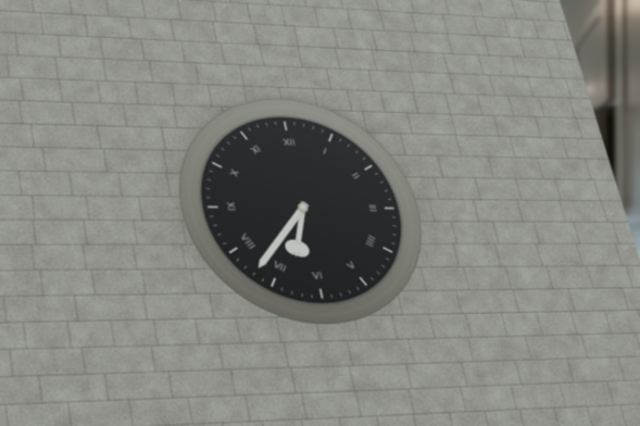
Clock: 6 h 37 min
